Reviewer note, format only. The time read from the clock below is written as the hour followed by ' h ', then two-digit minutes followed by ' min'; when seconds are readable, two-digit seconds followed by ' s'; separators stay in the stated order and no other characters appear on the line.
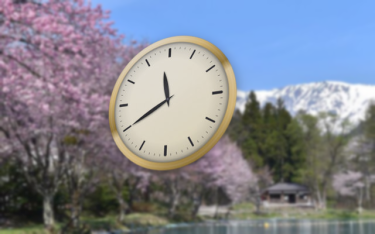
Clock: 11 h 40 min
